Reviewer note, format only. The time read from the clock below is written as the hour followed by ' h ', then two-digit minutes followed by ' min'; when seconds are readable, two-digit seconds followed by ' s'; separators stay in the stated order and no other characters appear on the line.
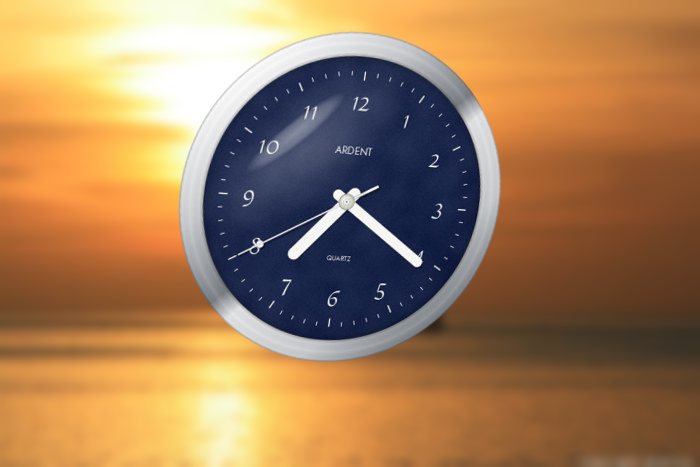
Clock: 7 h 20 min 40 s
